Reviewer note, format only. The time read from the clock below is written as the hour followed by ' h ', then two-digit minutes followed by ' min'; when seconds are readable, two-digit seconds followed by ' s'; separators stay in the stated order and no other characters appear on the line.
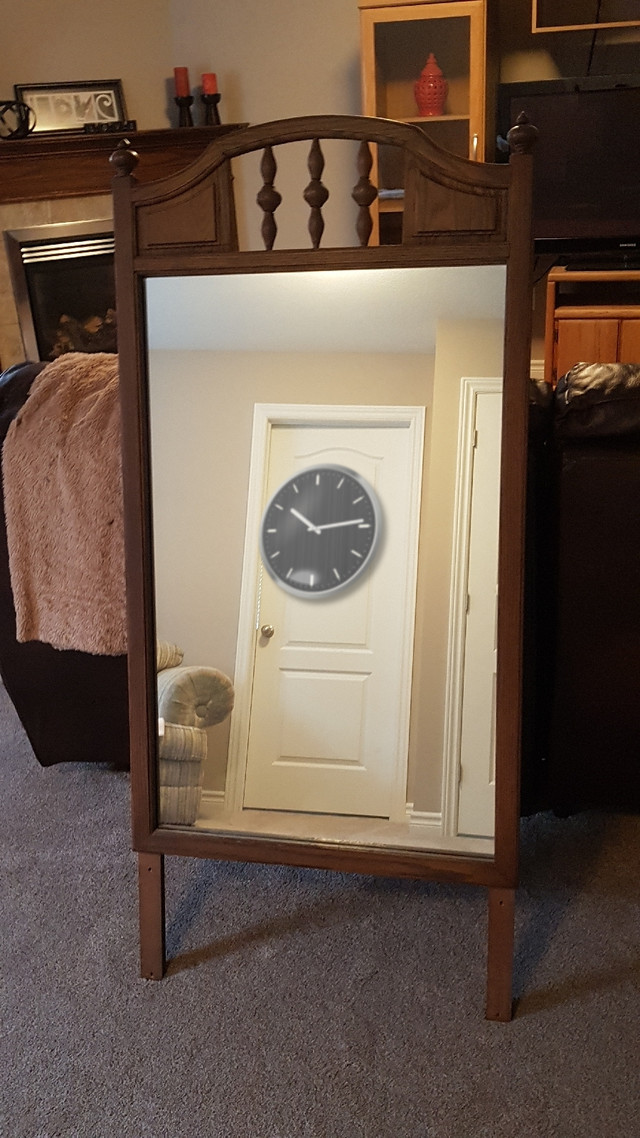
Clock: 10 h 14 min
